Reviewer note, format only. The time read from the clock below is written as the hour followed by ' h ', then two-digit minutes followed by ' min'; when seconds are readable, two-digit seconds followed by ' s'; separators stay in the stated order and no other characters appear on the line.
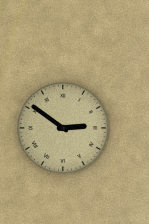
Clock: 2 h 51 min
